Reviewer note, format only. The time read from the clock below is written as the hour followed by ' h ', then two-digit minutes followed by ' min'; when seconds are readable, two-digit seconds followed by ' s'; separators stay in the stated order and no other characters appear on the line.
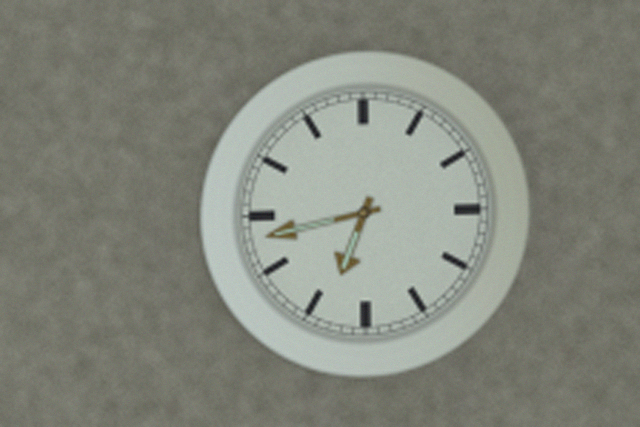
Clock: 6 h 43 min
